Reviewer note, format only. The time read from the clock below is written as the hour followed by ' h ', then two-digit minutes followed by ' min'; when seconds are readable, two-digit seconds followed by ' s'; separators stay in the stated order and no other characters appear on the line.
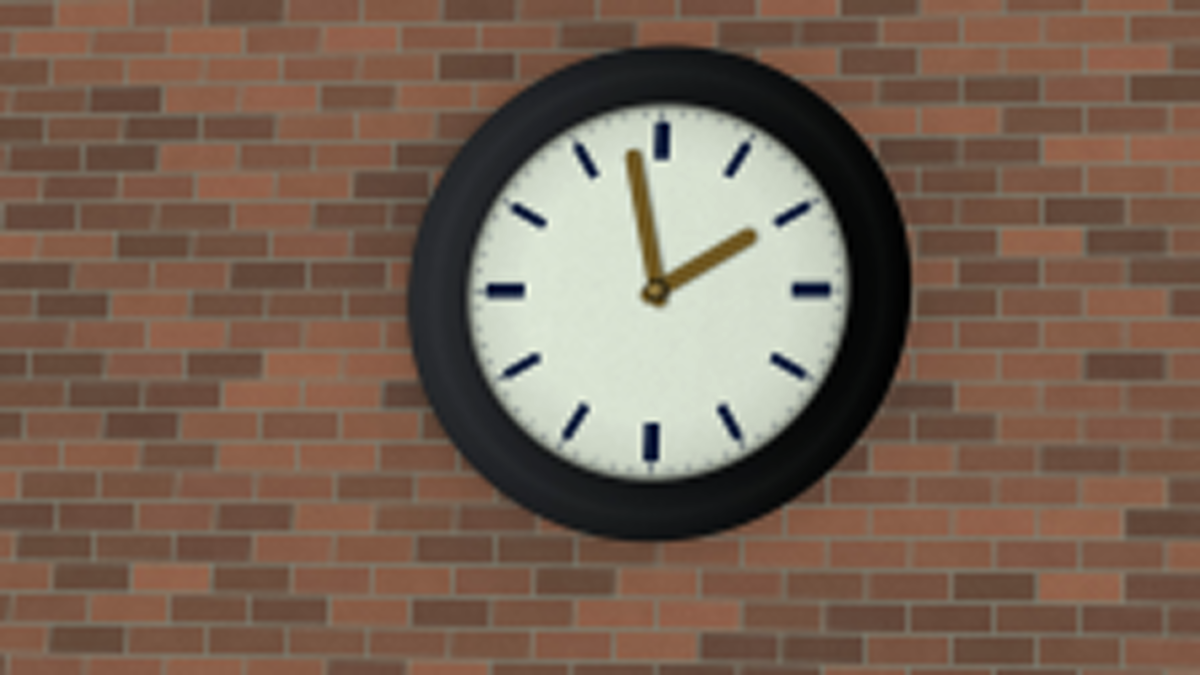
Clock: 1 h 58 min
